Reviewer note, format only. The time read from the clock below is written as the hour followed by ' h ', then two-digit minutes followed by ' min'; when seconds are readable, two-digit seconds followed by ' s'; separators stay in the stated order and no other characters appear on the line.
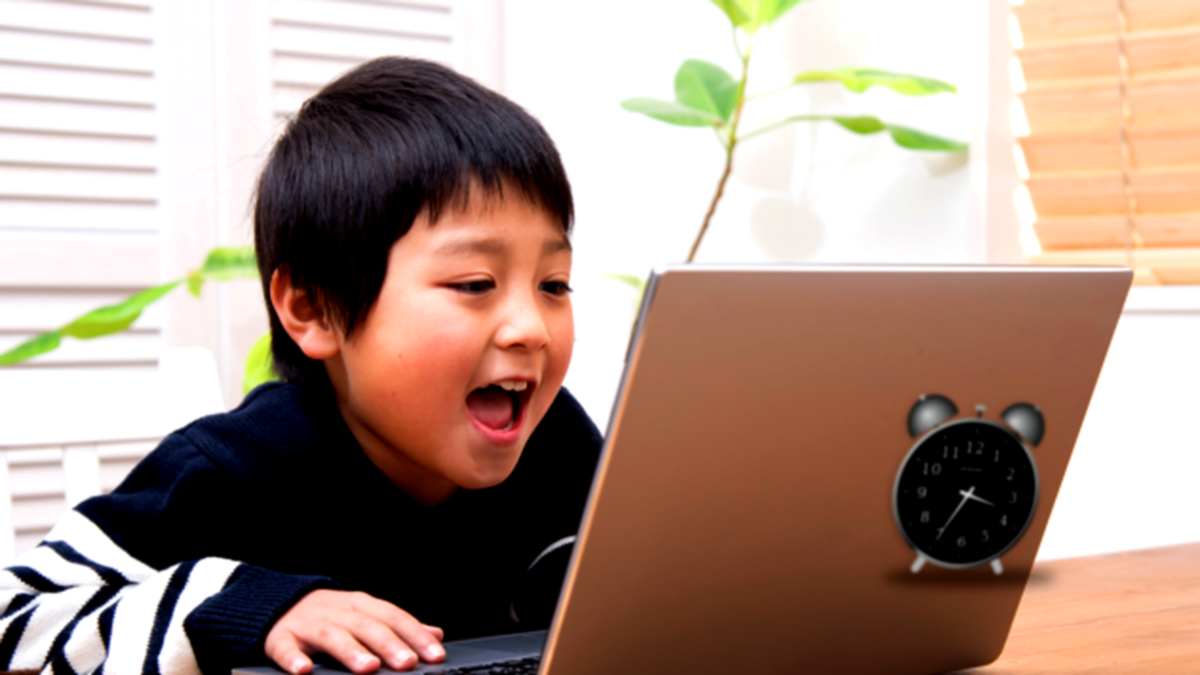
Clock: 3 h 35 min
